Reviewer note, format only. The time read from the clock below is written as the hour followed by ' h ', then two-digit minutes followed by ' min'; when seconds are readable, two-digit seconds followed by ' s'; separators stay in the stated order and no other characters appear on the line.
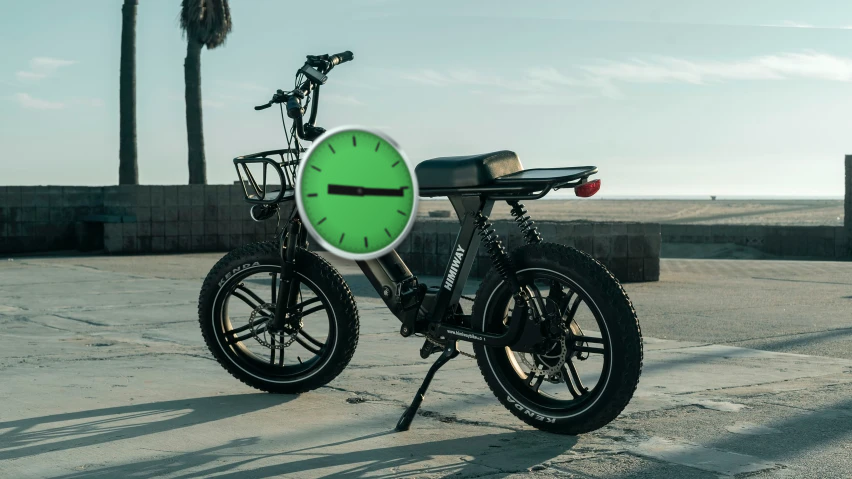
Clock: 9 h 16 min
